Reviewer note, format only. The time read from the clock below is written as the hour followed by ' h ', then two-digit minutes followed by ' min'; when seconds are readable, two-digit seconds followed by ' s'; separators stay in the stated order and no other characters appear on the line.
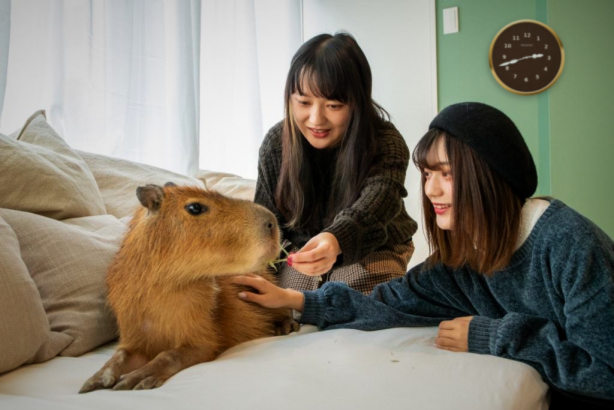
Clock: 2 h 42 min
